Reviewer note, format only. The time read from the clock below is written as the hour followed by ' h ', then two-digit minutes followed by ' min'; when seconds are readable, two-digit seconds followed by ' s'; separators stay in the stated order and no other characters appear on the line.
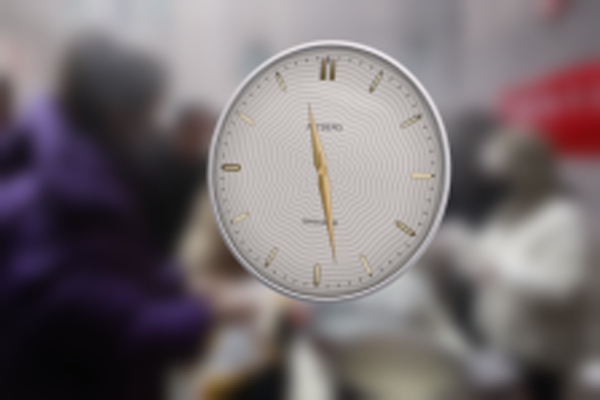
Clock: 11 h 28 min
